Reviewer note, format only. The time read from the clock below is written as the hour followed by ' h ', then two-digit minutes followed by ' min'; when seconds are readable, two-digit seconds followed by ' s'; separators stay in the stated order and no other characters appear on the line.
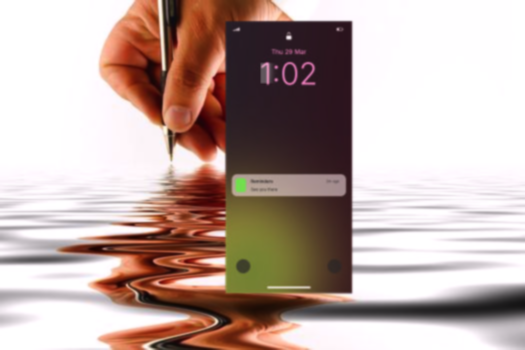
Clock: 1 h 02 min
